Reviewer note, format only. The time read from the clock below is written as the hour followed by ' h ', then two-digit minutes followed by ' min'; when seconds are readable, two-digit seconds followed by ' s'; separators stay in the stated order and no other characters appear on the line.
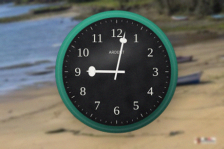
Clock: 9 h 02 min
